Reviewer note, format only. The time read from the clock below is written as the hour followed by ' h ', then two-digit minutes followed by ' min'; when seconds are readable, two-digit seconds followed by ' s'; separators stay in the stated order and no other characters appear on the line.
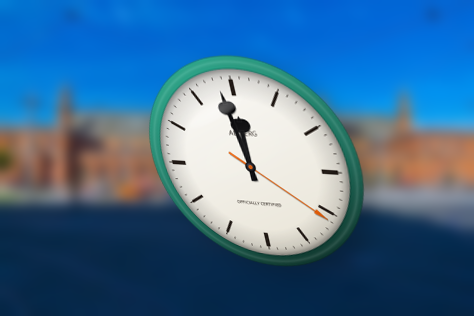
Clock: 11 h 58 min 21 s
